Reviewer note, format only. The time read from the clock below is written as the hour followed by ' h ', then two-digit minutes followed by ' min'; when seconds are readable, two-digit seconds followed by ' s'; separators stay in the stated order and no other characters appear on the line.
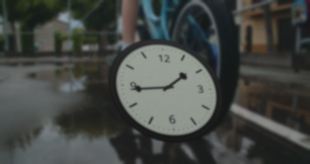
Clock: 1 h 44 min
